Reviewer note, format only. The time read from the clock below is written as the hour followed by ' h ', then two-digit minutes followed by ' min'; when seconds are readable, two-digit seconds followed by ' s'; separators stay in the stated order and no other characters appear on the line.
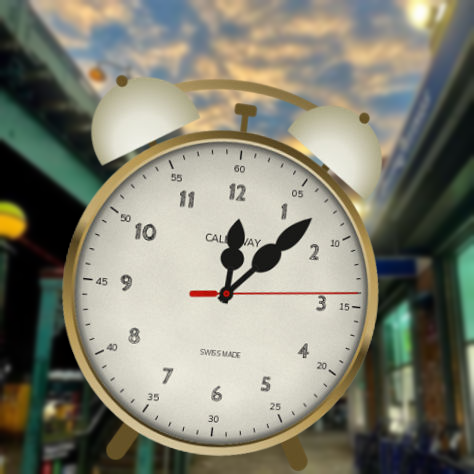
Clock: 12 h 07 min 14 s
